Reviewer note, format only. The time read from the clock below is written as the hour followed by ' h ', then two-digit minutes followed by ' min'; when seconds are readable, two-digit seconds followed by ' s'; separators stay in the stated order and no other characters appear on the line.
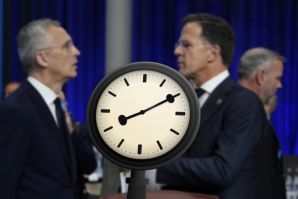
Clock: 8 h 10 min
